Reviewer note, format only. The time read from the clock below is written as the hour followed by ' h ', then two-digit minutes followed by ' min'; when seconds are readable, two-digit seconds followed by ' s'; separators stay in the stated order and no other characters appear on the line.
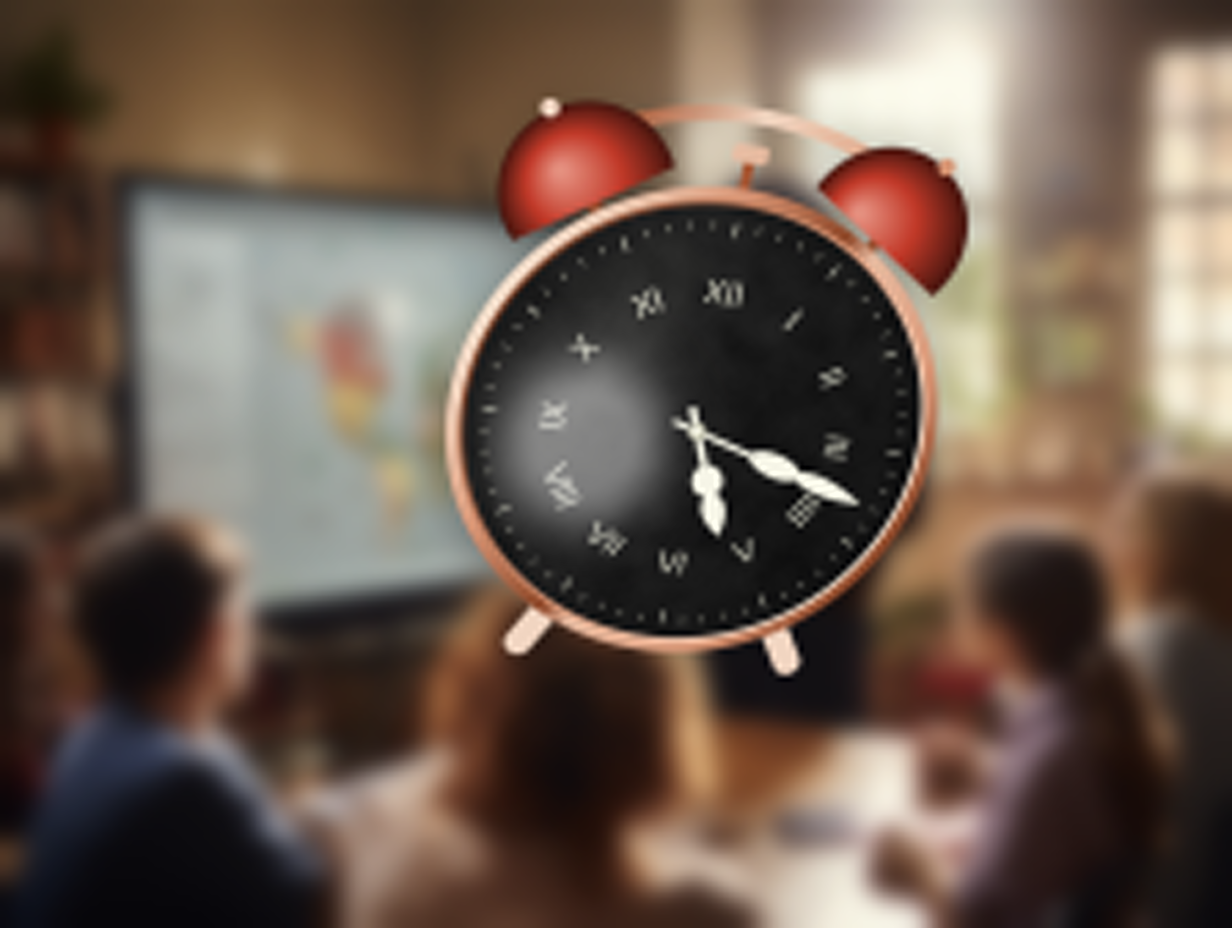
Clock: 5 h 18 min
